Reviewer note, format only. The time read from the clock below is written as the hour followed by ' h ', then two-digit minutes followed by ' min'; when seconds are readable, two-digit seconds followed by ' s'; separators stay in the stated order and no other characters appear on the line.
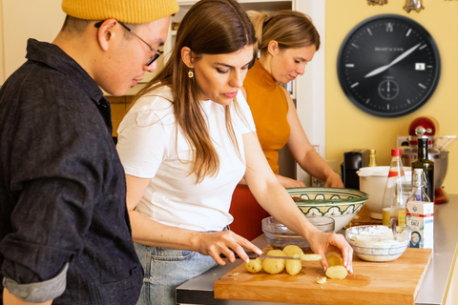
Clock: 8 h 09 min
